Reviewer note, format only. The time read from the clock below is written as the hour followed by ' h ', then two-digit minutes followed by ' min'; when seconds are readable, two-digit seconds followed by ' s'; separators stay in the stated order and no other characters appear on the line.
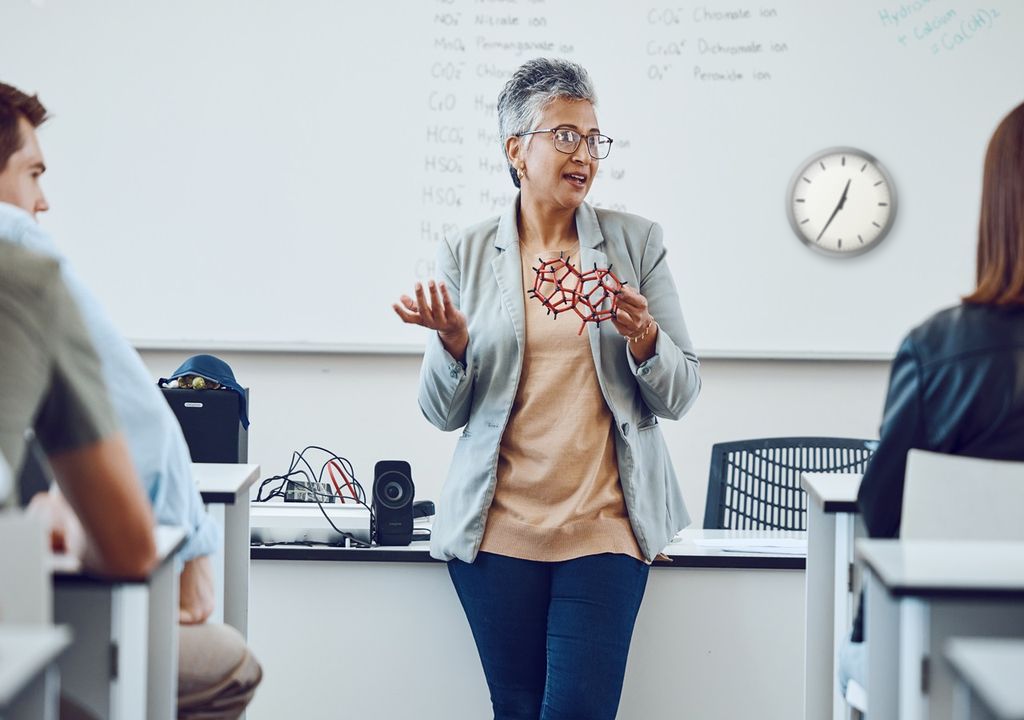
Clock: 12 h 35 min
